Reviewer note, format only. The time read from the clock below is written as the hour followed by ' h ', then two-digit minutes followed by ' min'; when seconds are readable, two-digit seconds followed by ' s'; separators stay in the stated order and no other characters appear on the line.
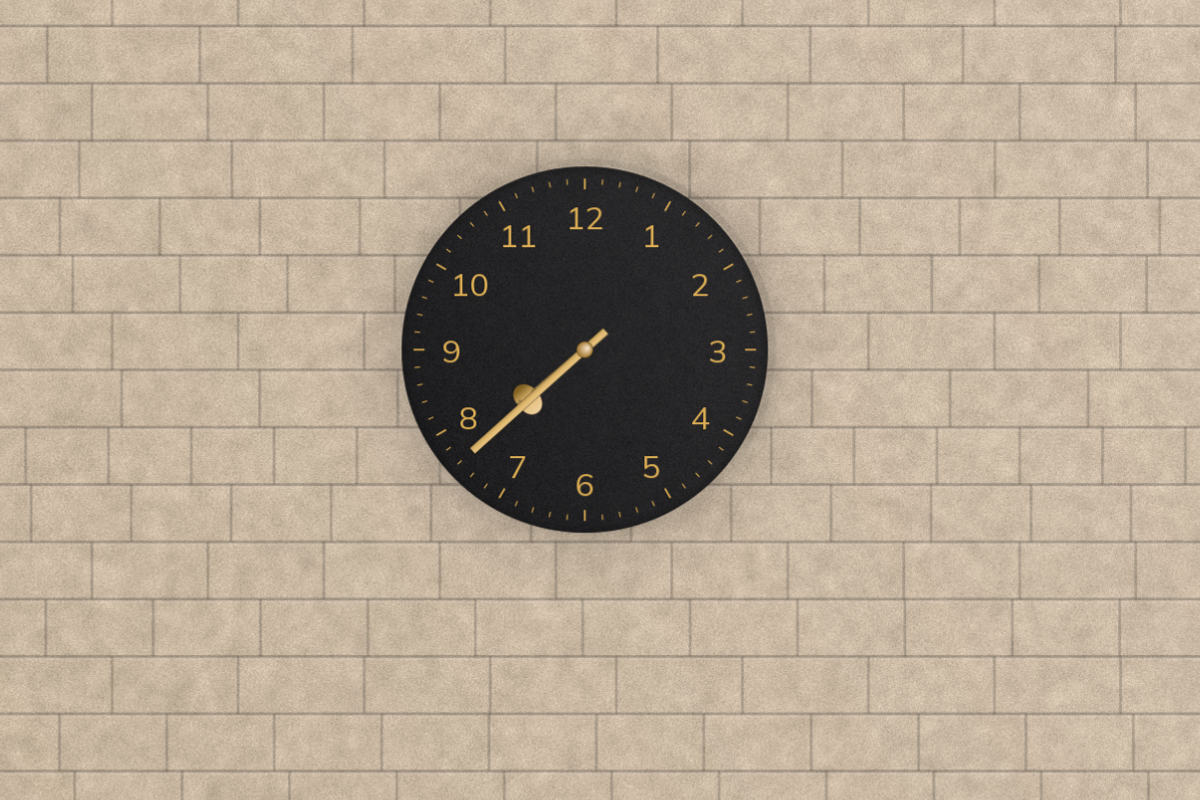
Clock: 7 h 38 min
